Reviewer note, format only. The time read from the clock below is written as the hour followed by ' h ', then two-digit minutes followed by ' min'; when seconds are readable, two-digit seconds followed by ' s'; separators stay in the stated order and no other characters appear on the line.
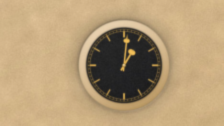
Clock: 1 h 01 min
